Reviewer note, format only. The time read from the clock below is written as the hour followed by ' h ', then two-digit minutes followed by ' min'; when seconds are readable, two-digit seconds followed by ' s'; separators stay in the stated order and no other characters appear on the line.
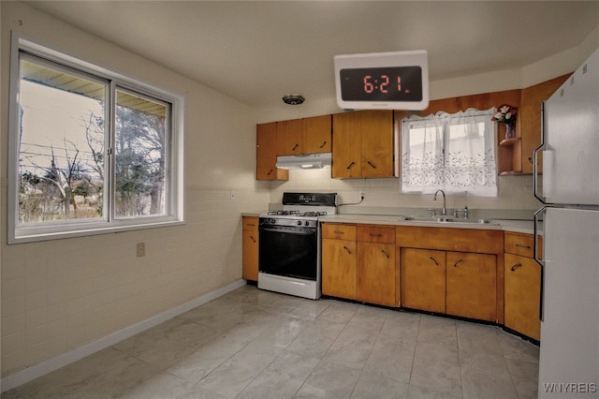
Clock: 6 h 21 min
